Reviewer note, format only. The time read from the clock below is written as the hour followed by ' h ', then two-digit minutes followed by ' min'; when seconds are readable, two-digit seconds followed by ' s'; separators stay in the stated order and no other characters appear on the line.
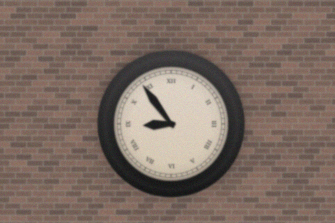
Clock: 8 h 54 min
